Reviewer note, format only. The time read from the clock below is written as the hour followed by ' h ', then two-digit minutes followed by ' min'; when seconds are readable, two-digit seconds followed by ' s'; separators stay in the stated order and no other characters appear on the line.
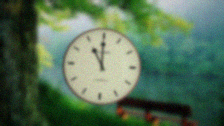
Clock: 11 h 00 min
